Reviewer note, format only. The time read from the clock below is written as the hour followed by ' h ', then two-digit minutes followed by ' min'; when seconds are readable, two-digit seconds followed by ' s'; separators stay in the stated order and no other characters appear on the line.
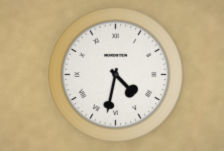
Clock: 4 h 32 min
